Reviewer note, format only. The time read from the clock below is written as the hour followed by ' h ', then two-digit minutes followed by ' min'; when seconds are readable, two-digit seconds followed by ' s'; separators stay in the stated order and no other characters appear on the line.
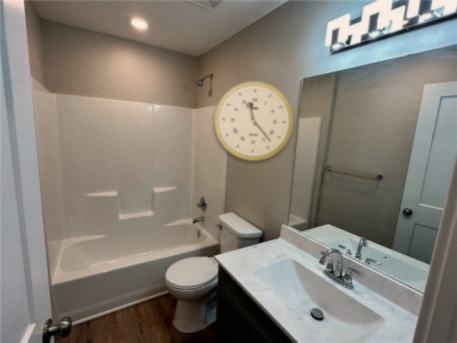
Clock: 11 h 23 min
